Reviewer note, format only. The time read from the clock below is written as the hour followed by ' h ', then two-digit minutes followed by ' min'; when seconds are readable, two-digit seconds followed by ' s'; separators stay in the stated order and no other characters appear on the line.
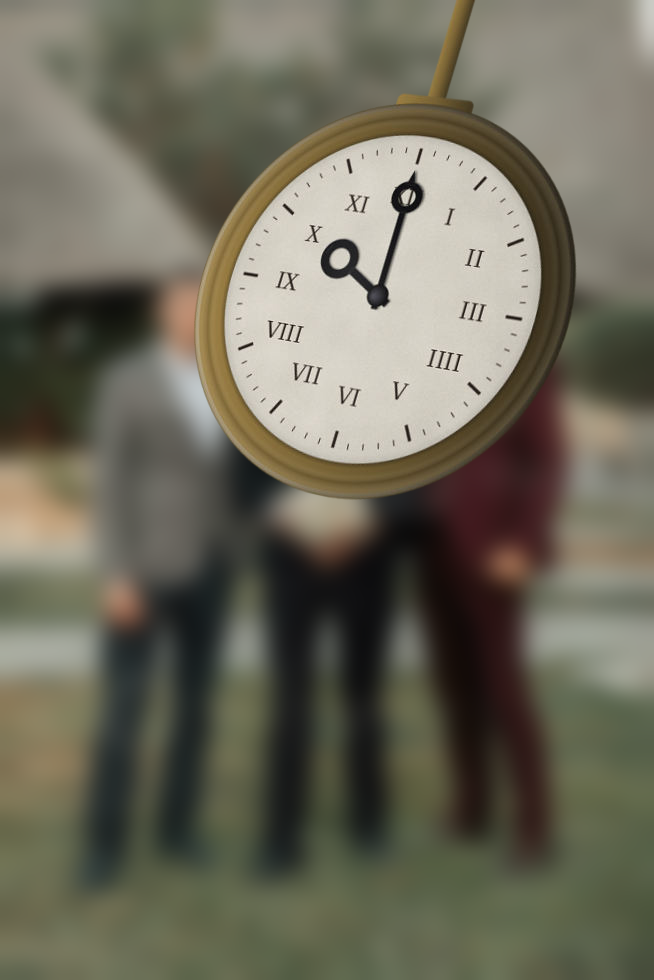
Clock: 10 h 00 min
